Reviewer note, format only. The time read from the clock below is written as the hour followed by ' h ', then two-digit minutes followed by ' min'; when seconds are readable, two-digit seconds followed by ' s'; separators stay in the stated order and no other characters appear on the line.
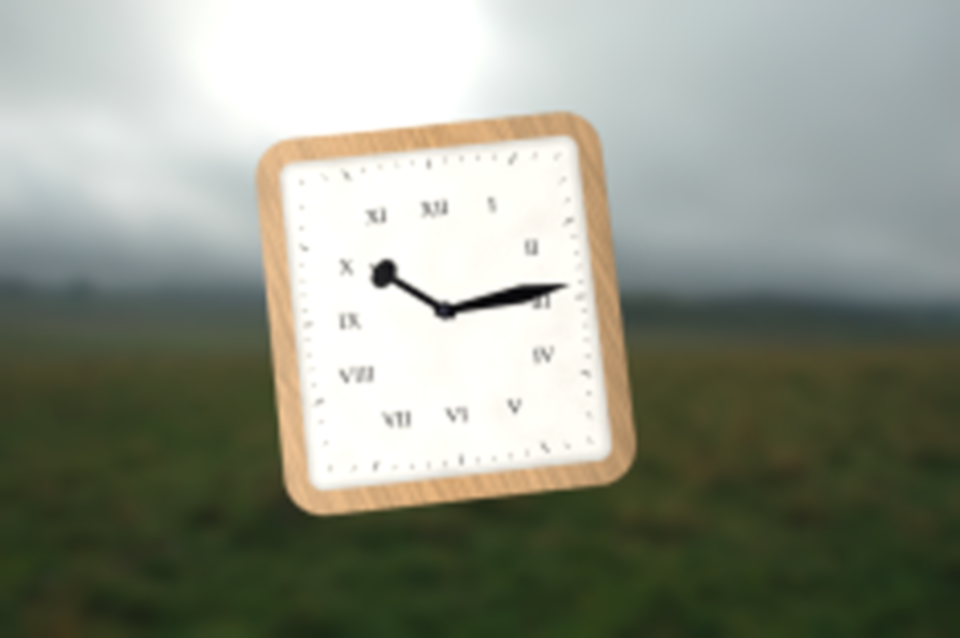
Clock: 10 h 14 min
